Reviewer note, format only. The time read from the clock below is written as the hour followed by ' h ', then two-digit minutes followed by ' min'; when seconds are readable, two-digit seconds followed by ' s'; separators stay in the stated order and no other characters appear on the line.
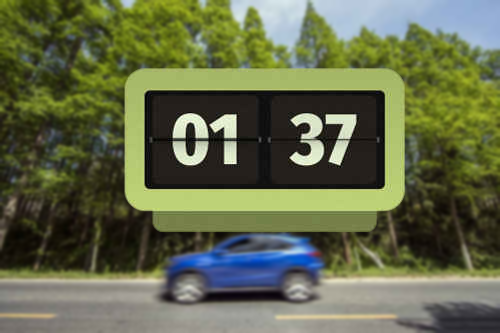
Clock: 1 h 37 min
